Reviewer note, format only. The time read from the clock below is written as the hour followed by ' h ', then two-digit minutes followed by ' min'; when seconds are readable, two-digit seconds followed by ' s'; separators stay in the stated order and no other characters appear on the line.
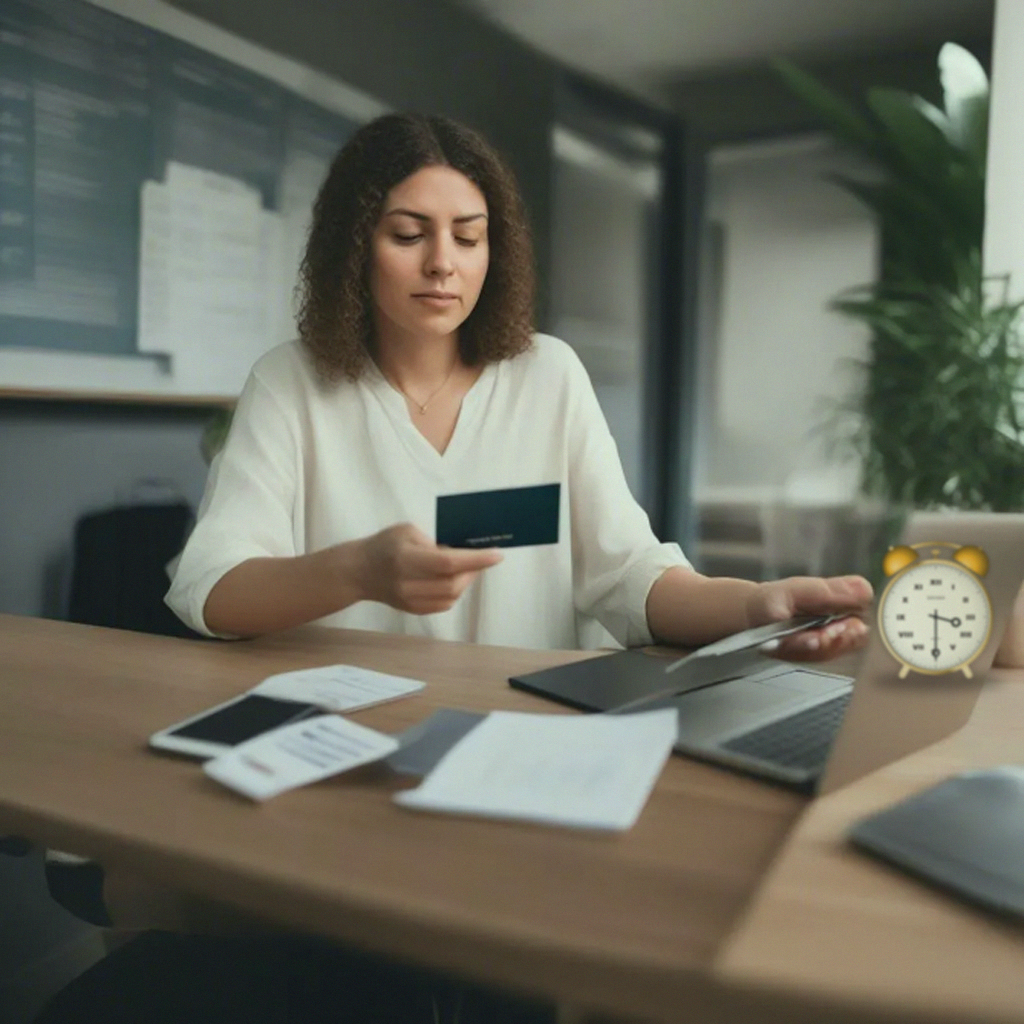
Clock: 3 h 30 min
